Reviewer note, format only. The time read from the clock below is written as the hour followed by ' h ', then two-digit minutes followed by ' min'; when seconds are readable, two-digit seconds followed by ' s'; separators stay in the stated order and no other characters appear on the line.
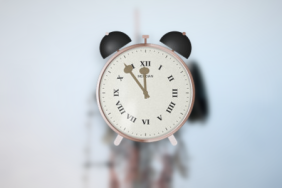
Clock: 11 h 54 min
